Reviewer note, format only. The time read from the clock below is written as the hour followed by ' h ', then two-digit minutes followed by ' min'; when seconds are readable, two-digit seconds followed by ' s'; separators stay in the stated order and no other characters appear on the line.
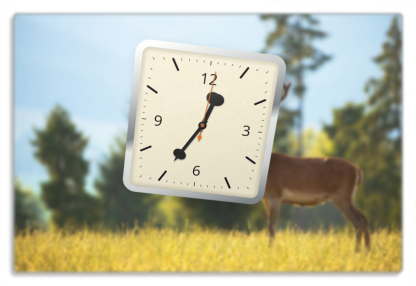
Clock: 12 h 35 min 01 s
